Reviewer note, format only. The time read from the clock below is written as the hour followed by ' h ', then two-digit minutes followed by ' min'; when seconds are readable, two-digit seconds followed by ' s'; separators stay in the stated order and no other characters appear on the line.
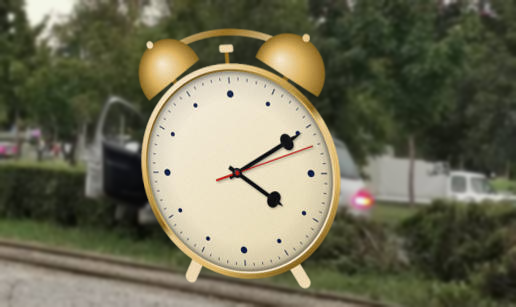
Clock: 4 h 10 min 12 s
